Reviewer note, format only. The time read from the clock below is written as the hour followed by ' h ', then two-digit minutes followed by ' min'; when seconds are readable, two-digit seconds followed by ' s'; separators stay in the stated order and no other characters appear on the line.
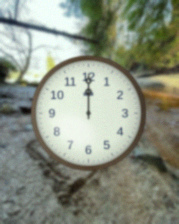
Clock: 12 h 00 min
